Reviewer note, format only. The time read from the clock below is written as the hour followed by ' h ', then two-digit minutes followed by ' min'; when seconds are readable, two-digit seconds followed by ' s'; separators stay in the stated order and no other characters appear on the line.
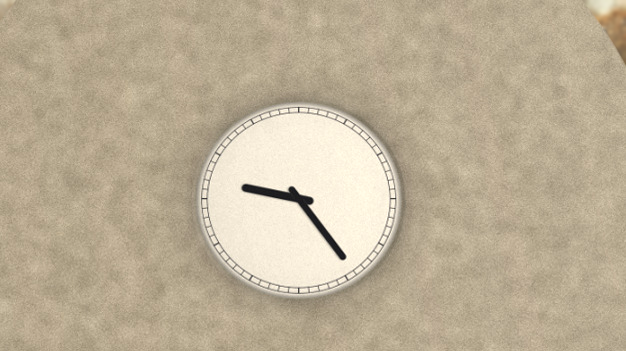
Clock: 9 h 24 min
